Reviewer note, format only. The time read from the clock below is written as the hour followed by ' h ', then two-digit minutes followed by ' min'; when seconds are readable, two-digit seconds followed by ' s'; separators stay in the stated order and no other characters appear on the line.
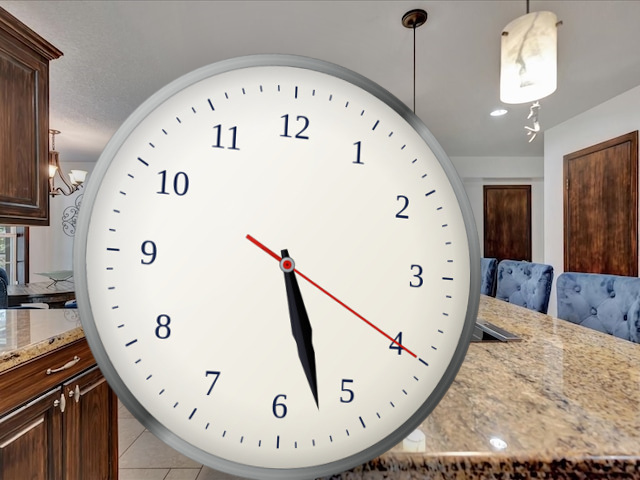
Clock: 5 h 27 min 20 s
